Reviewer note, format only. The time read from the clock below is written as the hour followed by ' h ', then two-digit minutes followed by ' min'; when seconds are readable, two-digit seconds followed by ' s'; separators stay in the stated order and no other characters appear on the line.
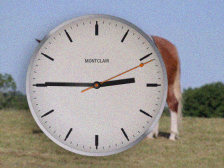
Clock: 2 h 45 min 11 s
